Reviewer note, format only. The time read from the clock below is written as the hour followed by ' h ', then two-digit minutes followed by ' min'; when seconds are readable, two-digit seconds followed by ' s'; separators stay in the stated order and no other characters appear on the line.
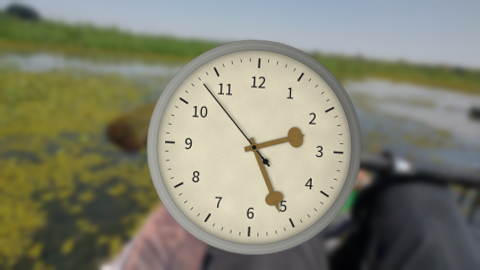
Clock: 2 h 25 min 53 s
